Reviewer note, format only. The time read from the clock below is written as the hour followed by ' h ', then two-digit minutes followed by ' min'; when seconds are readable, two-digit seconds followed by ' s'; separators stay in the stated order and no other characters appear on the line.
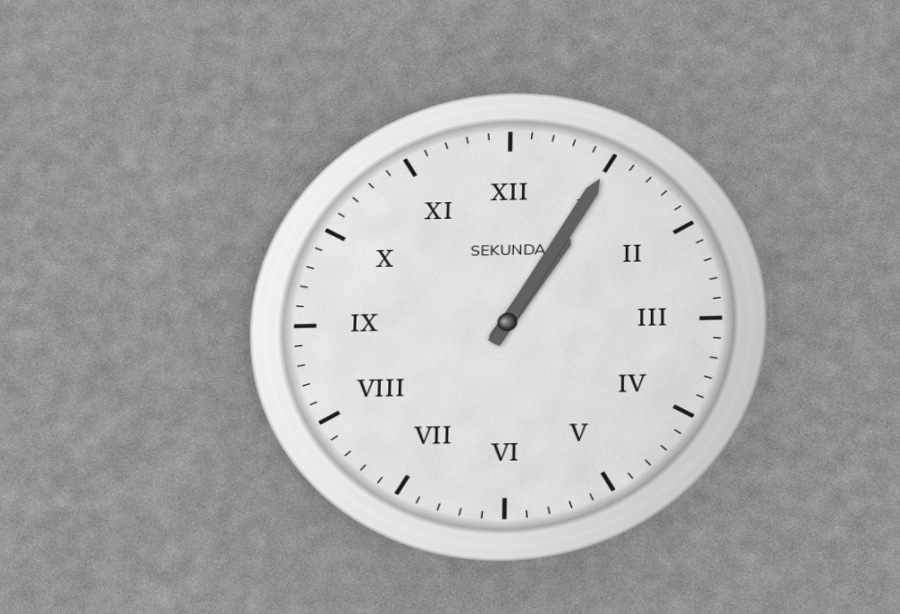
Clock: 1 h 05 min
